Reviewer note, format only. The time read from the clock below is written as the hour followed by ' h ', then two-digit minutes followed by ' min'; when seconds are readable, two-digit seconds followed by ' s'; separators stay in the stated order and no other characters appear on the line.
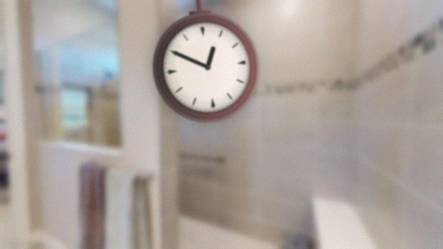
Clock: 12 h 50 min
